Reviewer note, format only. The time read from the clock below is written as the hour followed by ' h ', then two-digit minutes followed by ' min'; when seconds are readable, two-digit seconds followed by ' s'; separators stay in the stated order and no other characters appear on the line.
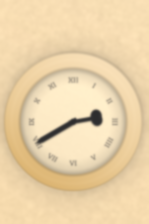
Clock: 2 h 40 min
